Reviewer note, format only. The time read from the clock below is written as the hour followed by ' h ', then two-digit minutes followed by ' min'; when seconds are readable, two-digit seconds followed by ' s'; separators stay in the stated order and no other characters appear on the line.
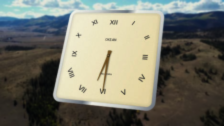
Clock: 6 h 30 min
